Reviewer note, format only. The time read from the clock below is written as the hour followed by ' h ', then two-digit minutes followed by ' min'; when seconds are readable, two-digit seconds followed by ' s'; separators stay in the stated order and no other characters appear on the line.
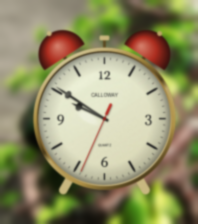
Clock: 9 h 50 min 34 s
